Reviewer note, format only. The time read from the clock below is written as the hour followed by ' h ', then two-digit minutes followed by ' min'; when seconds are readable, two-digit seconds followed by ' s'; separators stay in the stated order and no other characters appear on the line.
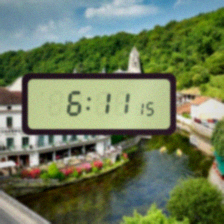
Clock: 6 h 11 min 15 s
